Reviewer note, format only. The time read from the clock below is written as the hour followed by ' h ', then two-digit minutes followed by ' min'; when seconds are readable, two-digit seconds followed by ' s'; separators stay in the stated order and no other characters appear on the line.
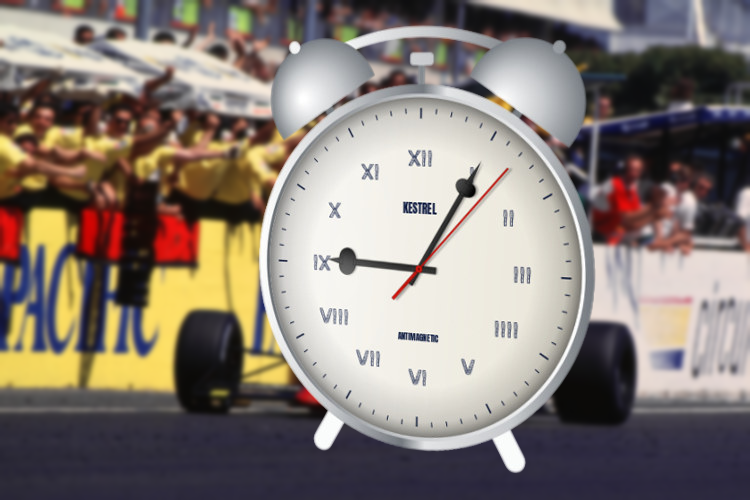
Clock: 9 h 05 min 07 s
